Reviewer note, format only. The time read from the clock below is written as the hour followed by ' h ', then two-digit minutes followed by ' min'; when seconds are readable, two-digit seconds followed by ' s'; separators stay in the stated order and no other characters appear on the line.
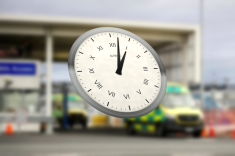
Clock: 1 h 02 min
